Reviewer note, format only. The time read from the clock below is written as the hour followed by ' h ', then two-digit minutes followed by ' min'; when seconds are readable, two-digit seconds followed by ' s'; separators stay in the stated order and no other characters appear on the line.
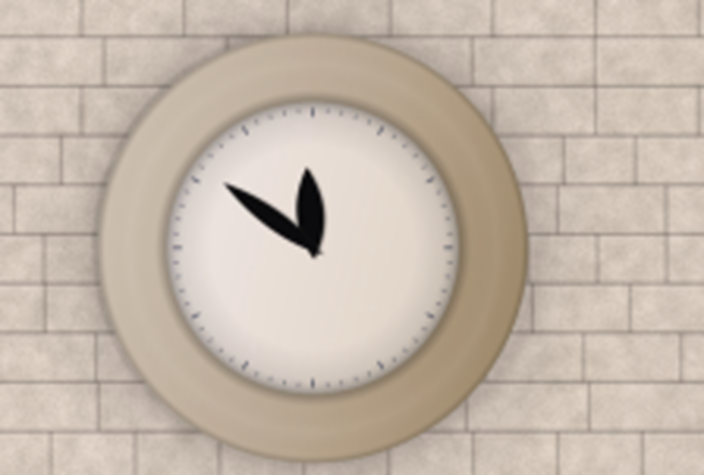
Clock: 11 h 51 min
